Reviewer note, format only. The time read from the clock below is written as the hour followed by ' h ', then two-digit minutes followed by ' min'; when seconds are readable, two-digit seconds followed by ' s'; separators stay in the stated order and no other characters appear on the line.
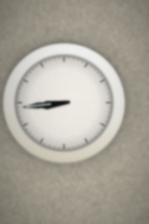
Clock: 8 h 44 min
